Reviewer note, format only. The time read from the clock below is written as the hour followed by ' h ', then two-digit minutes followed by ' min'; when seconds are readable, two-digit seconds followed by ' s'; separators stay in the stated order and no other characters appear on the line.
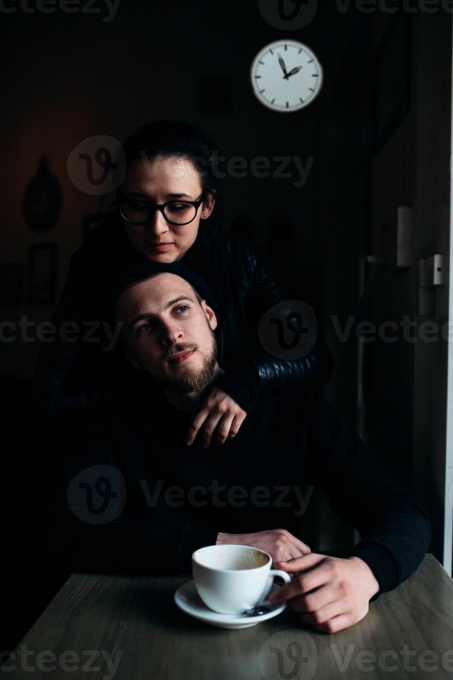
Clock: 1 h 57 min
